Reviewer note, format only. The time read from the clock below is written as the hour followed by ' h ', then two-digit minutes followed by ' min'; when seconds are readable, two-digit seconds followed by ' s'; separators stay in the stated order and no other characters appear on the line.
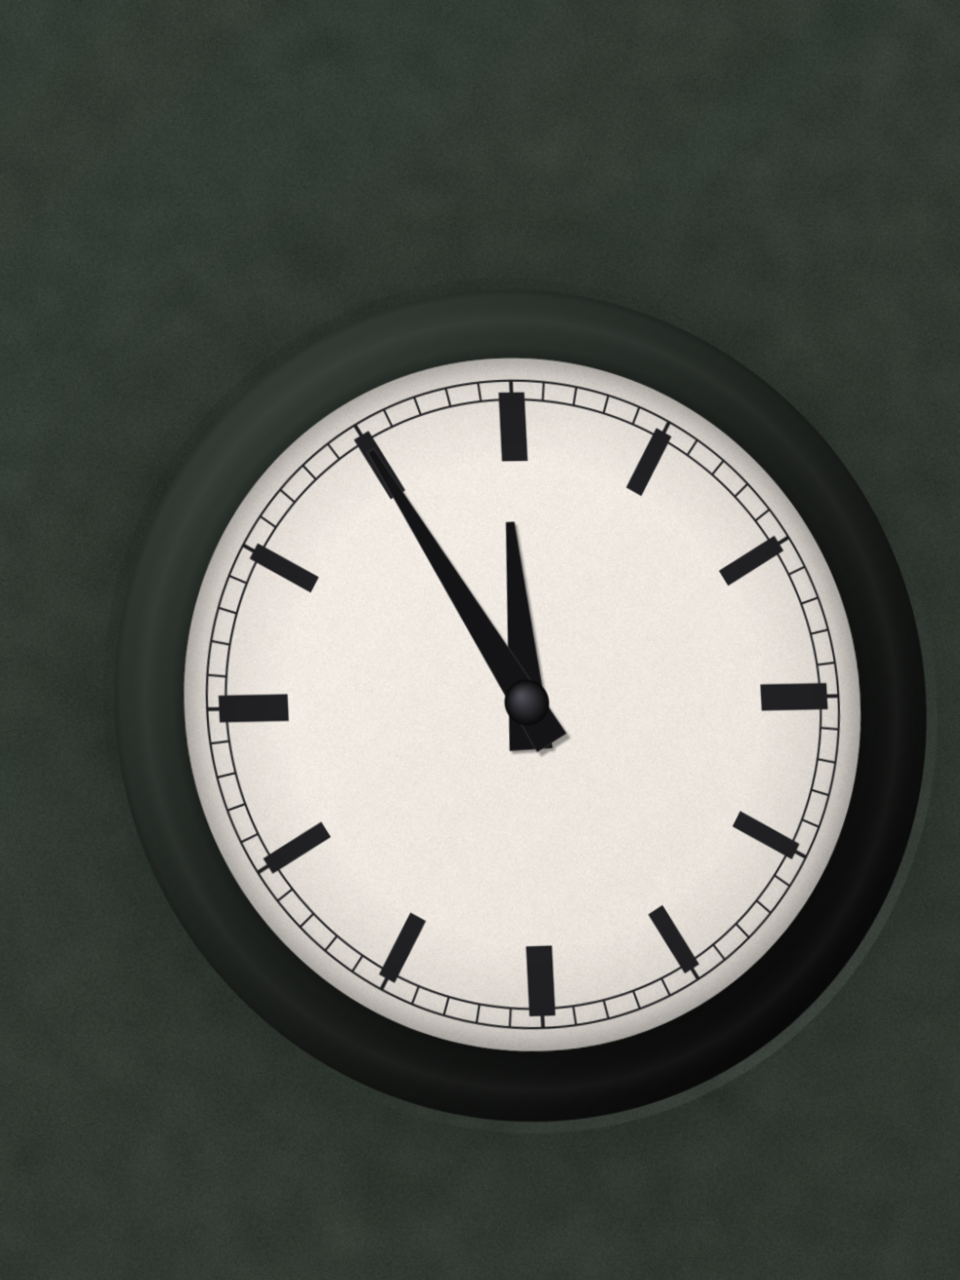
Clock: 11 h 55 min
